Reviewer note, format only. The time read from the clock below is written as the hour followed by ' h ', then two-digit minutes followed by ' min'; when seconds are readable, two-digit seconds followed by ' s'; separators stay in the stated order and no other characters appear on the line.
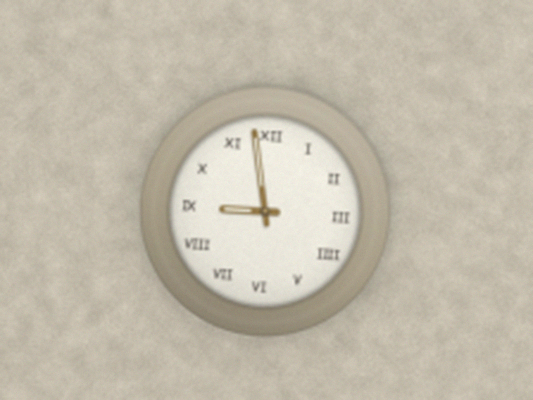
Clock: 8 h 58 min
